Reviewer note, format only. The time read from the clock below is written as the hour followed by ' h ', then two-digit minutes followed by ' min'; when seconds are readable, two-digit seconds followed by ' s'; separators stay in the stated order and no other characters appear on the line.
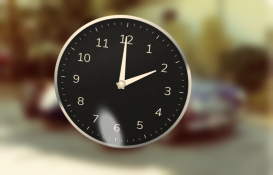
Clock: 2 h 00 min
